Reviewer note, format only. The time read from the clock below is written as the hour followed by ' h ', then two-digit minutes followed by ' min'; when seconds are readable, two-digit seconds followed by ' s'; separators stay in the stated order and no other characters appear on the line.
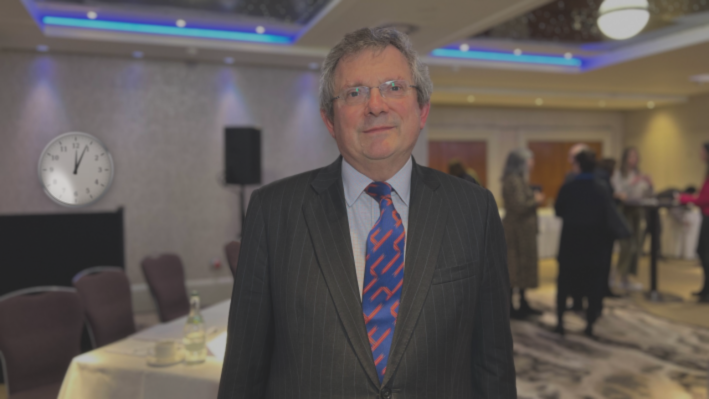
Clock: 12 h 04 min
